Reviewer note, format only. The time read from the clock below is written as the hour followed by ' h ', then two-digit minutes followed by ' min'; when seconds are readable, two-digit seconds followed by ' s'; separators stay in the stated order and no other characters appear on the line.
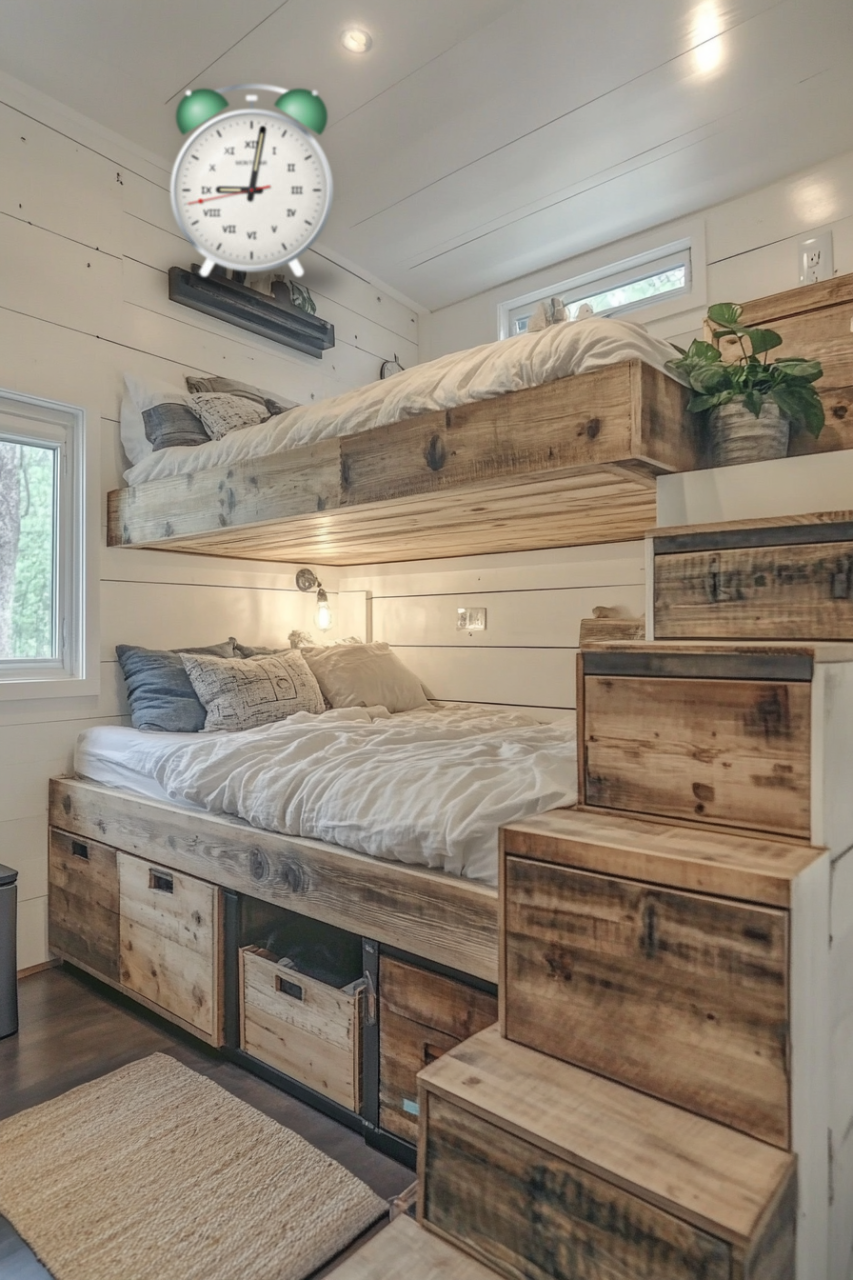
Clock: 9 h 01 min 43 s
